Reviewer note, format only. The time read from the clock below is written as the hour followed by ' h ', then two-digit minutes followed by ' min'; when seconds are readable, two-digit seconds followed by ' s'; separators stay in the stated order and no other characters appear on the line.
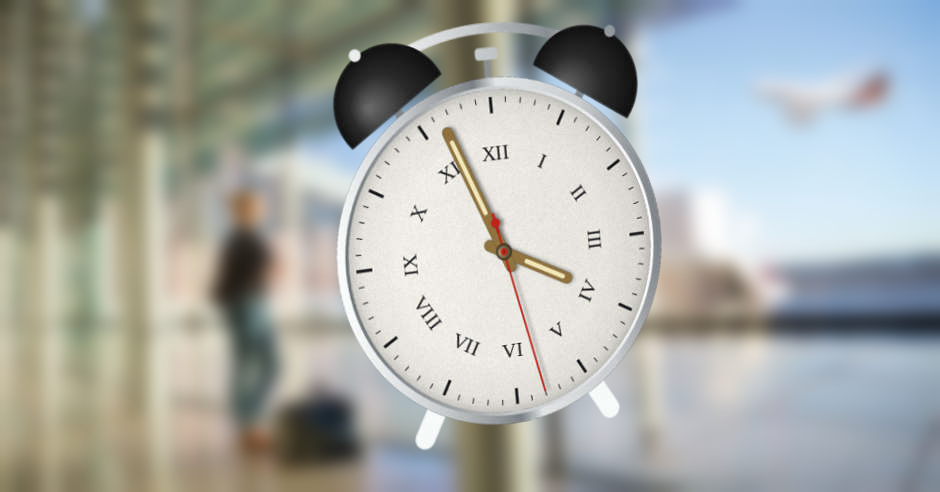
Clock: 3 h 56 min 28 s
